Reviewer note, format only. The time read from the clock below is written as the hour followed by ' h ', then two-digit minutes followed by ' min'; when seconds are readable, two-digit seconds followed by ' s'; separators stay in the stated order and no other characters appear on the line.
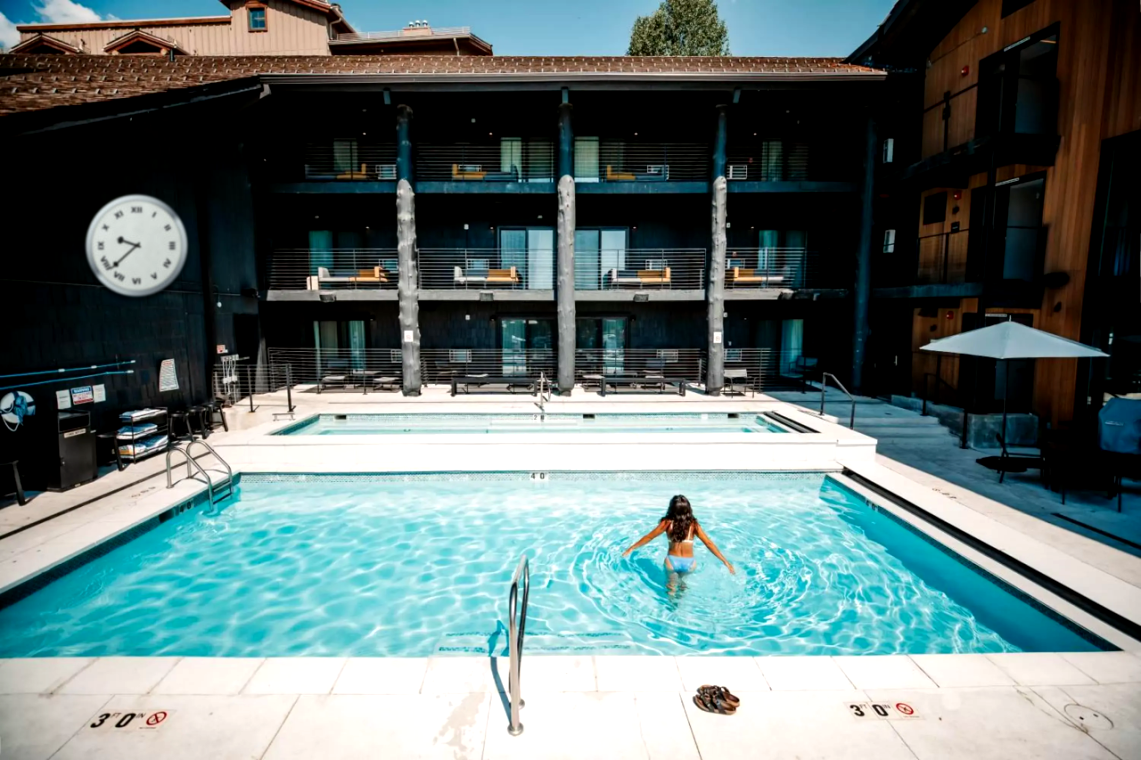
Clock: 9 h 38 min
